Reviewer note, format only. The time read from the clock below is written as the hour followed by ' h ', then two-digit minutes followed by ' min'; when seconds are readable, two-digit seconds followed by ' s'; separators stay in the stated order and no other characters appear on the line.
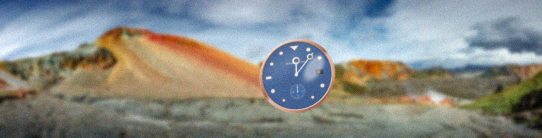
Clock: 12 h 07 min
